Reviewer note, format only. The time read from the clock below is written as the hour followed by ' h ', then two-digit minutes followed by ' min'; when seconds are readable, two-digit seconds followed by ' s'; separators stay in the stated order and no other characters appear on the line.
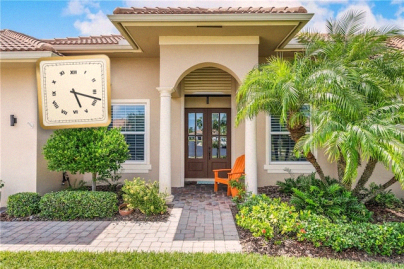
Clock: 5 h 18 min
